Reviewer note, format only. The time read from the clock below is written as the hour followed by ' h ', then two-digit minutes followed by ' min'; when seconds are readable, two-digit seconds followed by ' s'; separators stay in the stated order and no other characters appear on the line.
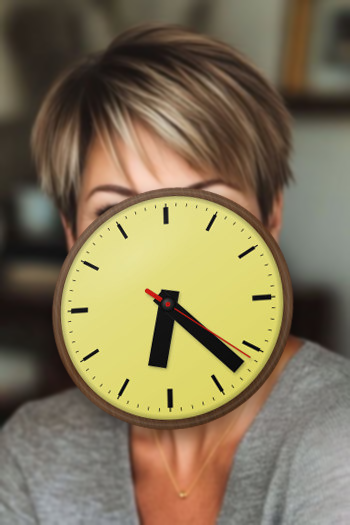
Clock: 6 h 22 min 21 s
